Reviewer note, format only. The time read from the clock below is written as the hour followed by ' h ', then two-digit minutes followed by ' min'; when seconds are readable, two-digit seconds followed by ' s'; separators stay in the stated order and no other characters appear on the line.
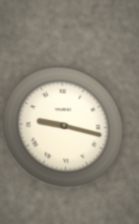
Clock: 9 h 17 min
